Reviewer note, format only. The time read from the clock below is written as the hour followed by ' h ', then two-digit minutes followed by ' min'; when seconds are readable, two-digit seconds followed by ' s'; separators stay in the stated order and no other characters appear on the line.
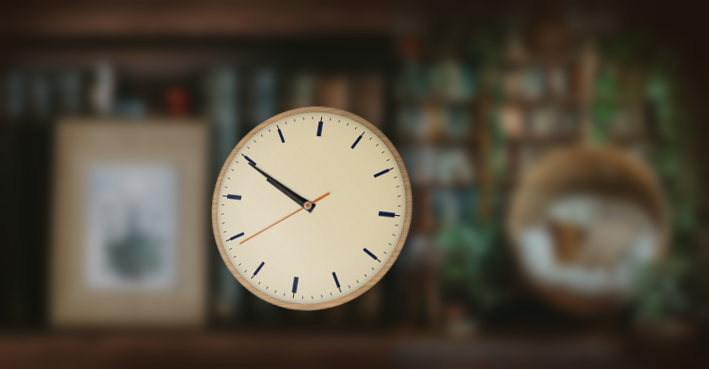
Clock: 9 h 49 min 39 s
